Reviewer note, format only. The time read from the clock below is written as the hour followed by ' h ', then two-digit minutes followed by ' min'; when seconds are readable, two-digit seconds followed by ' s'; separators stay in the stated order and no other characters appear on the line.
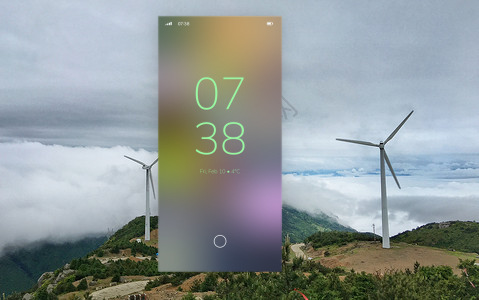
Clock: 7 h 38 min
